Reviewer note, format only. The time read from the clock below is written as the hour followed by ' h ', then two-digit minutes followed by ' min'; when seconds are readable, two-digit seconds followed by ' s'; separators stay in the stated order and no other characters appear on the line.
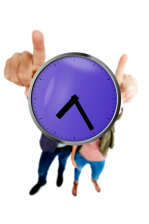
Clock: 7 h 25 min
